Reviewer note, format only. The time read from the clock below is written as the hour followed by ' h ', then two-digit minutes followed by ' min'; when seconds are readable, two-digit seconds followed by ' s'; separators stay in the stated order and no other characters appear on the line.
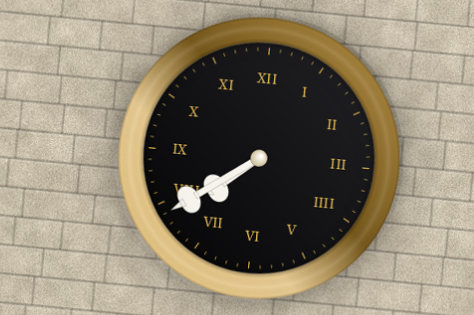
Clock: 7 h 39 min
